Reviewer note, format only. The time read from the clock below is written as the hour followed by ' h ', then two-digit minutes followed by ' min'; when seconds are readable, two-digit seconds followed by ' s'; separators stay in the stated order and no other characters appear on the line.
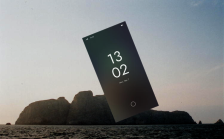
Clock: 13 h 02 min
